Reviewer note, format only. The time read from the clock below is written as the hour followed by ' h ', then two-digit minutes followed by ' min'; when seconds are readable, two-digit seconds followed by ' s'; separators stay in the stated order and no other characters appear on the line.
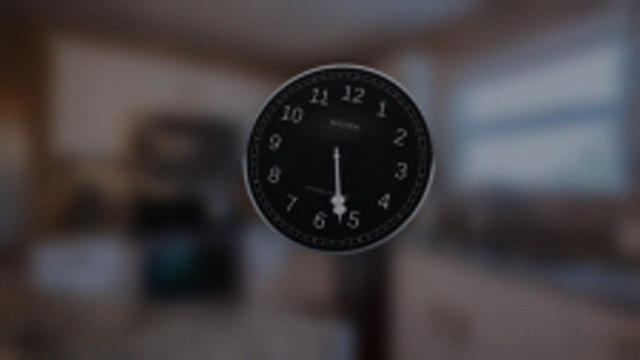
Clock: 5 h 27 min
